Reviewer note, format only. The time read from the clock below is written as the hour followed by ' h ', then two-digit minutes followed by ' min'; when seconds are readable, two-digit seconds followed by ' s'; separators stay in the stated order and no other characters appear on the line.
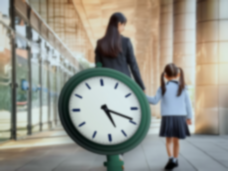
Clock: 5 h 19 min
